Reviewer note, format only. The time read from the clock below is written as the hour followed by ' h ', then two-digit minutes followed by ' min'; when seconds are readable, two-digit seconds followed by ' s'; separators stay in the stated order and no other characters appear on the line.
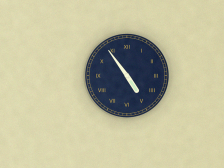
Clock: 4 h 54 min
